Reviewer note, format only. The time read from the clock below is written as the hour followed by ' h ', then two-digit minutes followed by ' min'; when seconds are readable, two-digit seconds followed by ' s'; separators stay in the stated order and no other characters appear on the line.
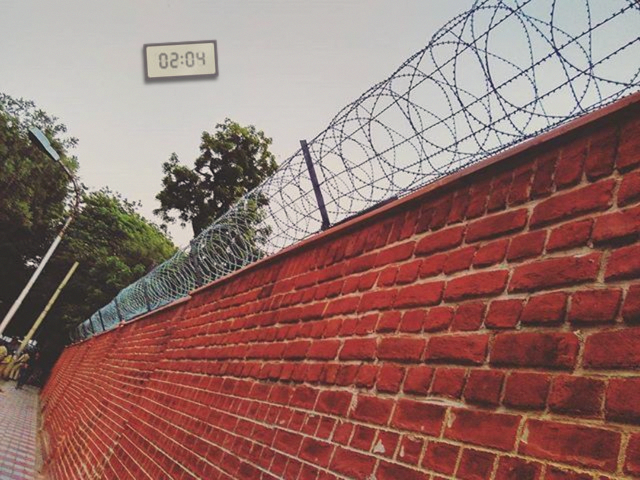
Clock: 2 h 04 min
